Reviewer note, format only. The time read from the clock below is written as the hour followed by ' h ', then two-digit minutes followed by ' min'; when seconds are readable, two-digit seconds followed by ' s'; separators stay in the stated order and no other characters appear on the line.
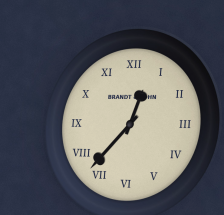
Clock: 12 h 37 min
